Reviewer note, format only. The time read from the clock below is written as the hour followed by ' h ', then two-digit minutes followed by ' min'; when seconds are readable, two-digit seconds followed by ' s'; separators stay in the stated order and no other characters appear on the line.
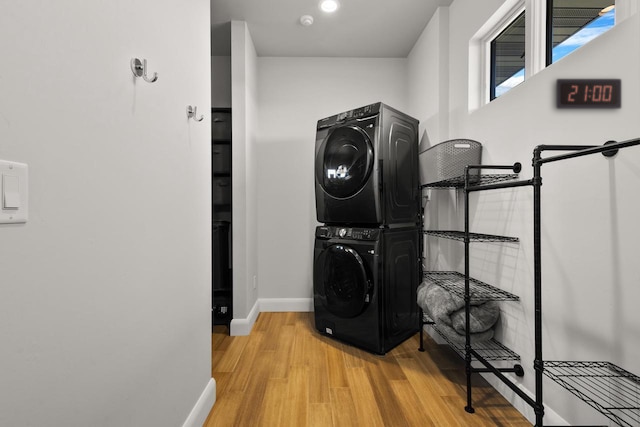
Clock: 21 h 00 min
